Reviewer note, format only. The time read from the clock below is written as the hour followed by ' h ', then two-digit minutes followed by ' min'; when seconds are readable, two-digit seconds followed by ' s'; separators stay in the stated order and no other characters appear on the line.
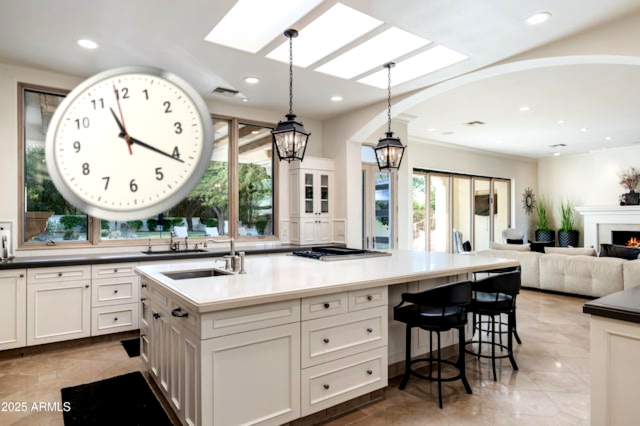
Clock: 11 h 20 min 59 s
